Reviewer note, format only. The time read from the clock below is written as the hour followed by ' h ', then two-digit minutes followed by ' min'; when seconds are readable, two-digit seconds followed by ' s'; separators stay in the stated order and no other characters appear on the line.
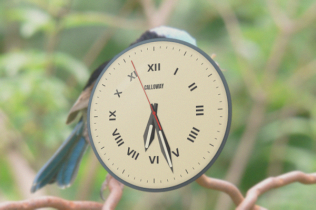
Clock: 6 h 26 min 56 s
